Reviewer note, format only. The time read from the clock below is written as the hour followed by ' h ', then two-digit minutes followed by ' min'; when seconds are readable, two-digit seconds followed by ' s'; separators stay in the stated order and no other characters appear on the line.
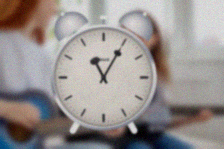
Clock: 11 h 05 min
